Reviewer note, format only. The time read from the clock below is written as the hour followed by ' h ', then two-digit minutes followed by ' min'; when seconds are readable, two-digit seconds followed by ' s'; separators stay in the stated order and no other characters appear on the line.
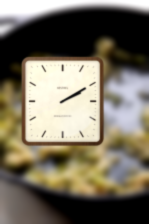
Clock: 2 h 10 min
